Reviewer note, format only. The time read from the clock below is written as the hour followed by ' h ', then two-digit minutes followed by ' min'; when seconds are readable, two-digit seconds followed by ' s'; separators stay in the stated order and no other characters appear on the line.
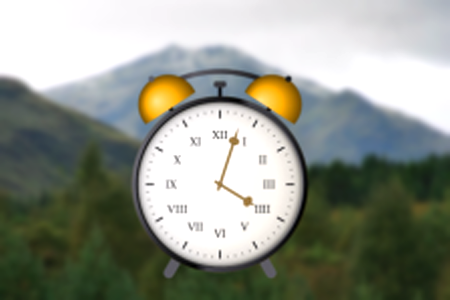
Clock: 4 h 03 min
